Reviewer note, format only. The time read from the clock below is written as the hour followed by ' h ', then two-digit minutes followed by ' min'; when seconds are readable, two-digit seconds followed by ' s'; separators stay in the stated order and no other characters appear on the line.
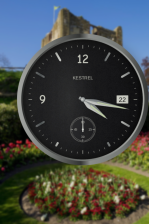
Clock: 4 h 17 min
